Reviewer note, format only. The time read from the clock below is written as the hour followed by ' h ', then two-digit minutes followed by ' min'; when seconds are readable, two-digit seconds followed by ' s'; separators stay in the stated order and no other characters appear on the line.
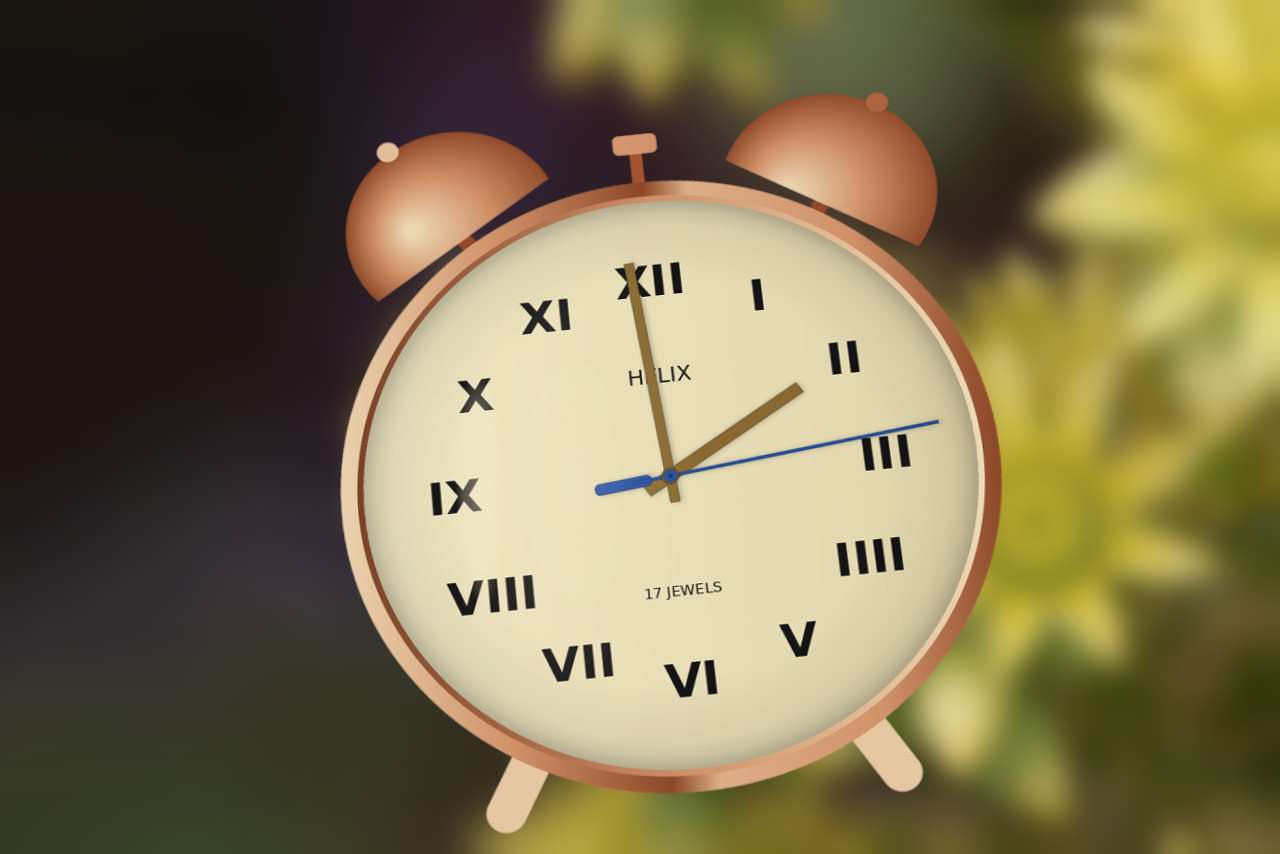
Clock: 1 h 59 min 14 s
